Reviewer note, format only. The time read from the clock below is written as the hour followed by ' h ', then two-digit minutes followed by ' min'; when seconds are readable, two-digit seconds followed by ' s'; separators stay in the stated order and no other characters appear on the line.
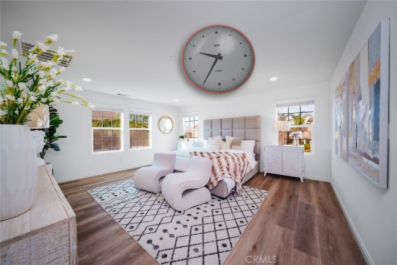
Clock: 9 h 35 min
